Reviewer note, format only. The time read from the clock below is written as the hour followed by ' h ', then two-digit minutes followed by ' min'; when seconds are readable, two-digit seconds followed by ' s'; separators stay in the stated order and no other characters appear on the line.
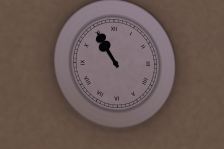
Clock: 10 h 55 min
